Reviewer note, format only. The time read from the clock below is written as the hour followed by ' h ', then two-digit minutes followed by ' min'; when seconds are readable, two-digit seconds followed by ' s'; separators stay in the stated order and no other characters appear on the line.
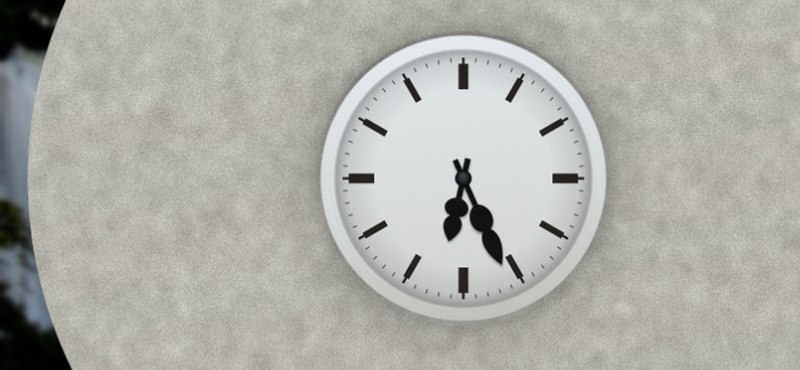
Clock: 6 h 26 min
